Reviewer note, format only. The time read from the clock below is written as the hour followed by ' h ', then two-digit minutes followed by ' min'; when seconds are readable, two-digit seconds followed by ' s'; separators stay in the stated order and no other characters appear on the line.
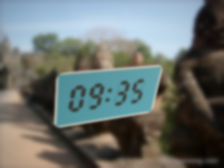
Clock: 9 h 35 min
